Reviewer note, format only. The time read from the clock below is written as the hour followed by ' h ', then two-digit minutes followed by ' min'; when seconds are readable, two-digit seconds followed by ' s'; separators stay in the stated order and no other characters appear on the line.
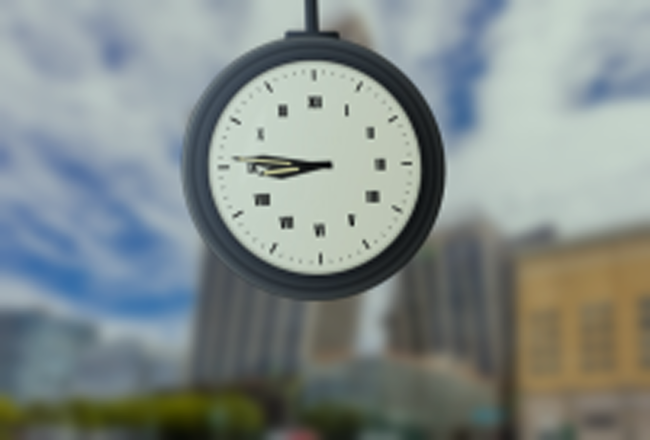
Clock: 8 h 46 min
